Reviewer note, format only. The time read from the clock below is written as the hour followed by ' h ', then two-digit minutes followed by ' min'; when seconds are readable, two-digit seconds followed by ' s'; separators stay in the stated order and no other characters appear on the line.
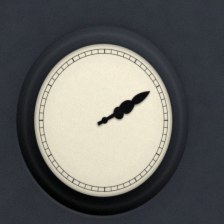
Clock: 2 h 10 min
